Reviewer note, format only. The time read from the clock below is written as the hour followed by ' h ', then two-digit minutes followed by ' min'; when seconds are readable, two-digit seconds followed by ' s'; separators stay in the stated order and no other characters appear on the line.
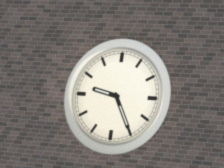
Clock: 9 h 25 min
